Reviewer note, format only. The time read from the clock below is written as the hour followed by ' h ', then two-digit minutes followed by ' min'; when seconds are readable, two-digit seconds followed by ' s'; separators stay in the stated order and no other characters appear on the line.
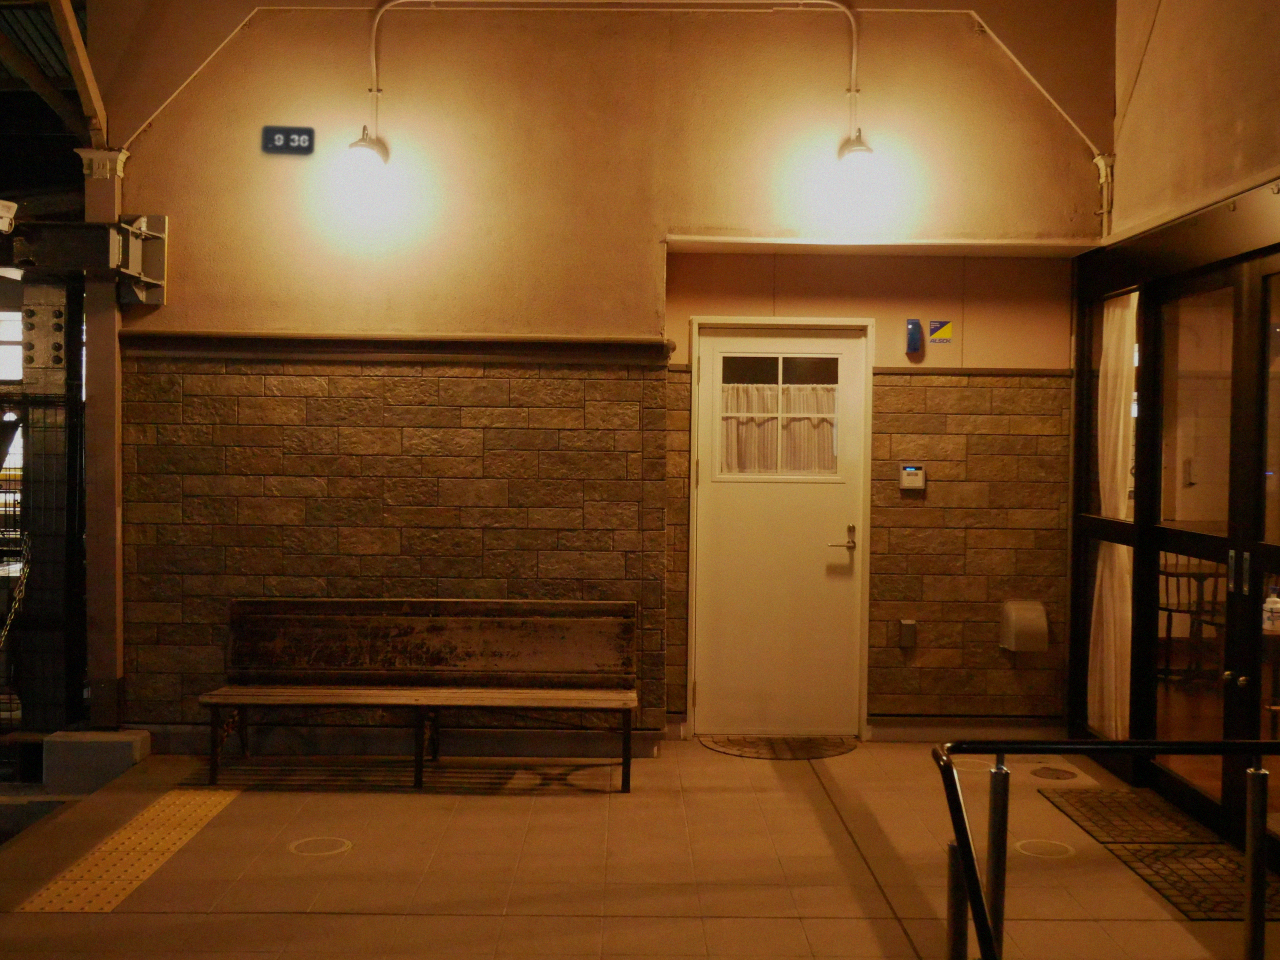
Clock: 9 h 36 min
